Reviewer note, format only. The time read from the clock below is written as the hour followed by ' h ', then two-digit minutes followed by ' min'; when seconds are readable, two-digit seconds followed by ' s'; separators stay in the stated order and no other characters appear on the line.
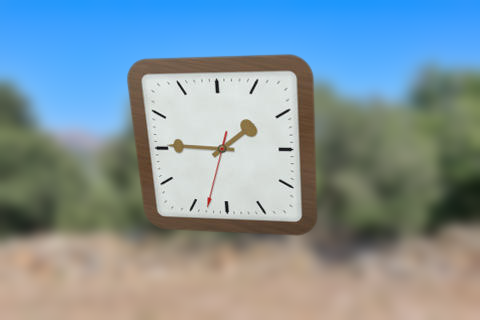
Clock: 1 h 45 min 33 s
